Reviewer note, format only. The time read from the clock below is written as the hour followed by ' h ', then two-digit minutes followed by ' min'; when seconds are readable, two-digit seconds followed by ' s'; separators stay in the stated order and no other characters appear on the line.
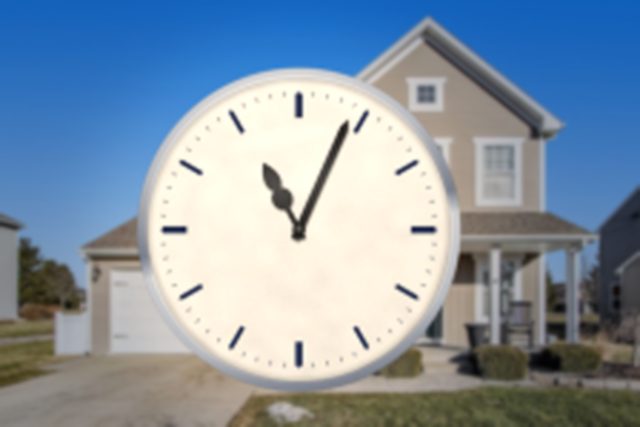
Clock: 11 h 04 min
